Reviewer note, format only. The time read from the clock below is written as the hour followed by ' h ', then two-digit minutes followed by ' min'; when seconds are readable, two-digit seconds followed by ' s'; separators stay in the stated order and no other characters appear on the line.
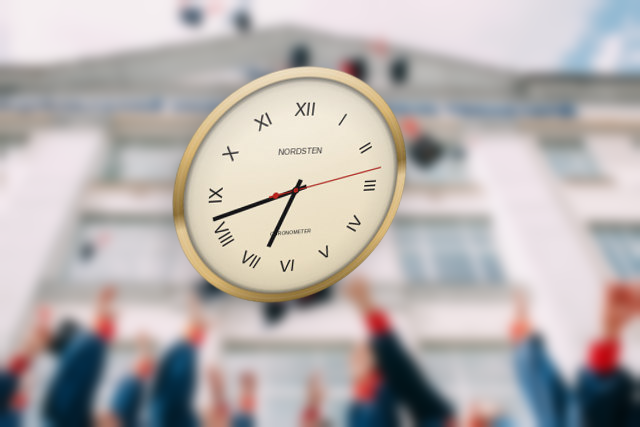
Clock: 6 h 42 min 13 s
